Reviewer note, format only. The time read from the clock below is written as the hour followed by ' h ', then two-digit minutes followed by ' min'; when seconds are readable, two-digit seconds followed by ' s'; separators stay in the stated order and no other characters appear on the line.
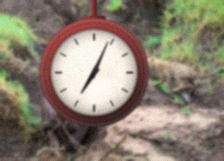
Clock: 7 h 04 min
